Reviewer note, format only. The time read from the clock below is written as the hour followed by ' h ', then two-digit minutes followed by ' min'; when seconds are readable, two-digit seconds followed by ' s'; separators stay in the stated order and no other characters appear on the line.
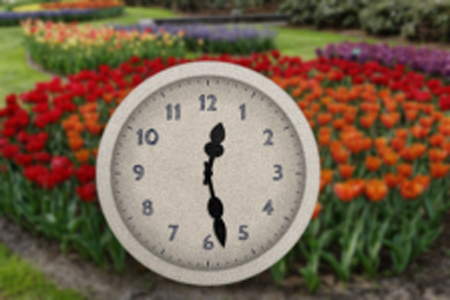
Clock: 12 h 28 min
